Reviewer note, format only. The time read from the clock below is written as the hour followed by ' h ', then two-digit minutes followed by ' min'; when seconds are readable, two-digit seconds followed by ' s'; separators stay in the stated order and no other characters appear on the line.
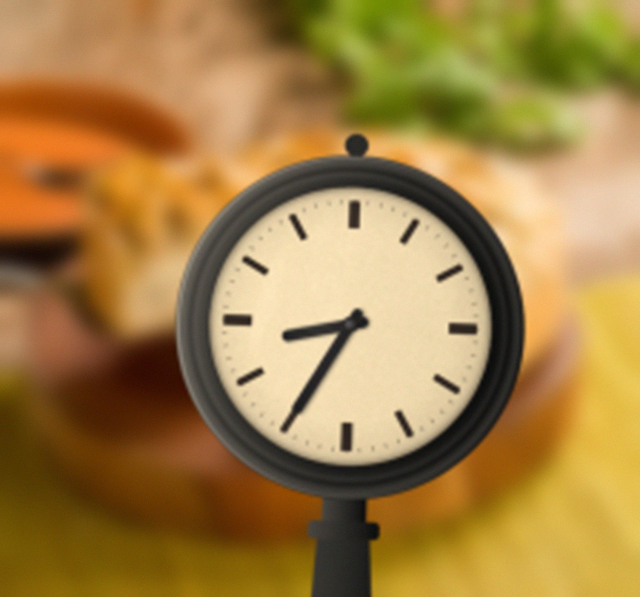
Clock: 8 h 35 min
